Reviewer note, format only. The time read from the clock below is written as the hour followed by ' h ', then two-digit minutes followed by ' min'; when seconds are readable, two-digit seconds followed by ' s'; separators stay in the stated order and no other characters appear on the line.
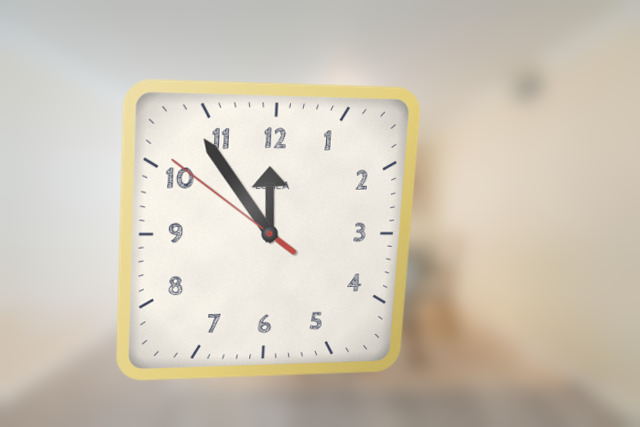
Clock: 11 h 53 min 51 s
